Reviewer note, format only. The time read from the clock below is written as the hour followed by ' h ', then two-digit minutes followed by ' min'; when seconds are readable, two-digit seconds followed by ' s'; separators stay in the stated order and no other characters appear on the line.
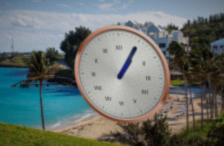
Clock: 1 h 05 min
